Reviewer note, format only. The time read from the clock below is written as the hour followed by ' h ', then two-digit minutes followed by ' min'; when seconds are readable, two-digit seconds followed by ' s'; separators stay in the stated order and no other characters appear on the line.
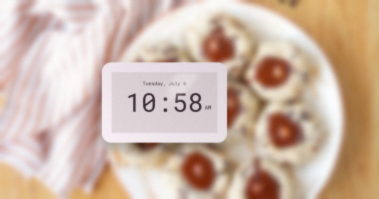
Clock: 10 h 58 min
